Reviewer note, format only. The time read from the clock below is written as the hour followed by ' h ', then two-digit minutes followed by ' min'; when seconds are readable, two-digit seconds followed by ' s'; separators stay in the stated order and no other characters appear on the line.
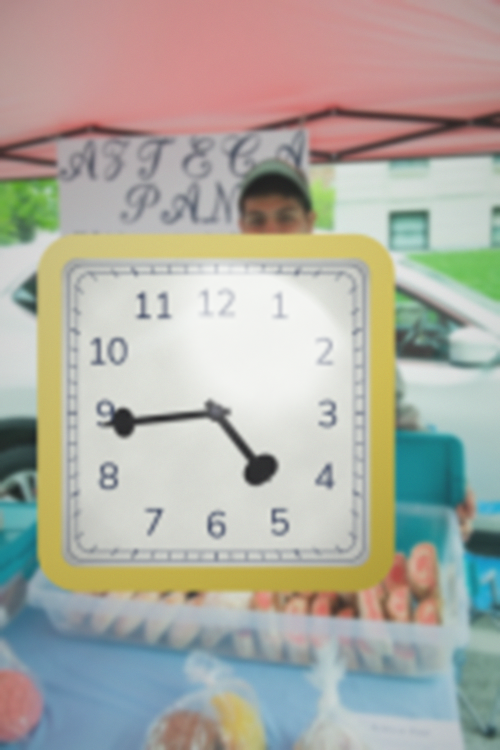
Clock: 4 h 44 min
